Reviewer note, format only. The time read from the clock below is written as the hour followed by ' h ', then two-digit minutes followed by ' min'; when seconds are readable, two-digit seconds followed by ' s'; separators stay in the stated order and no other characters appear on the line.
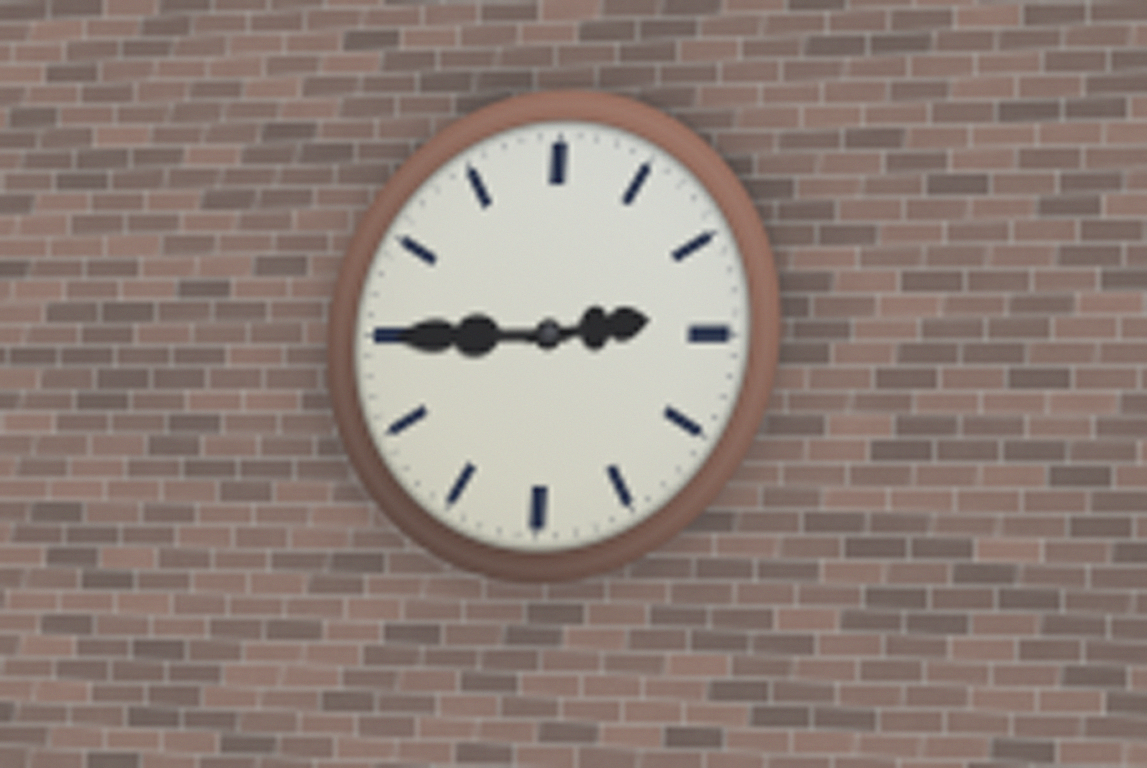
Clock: 2 h 45 min
